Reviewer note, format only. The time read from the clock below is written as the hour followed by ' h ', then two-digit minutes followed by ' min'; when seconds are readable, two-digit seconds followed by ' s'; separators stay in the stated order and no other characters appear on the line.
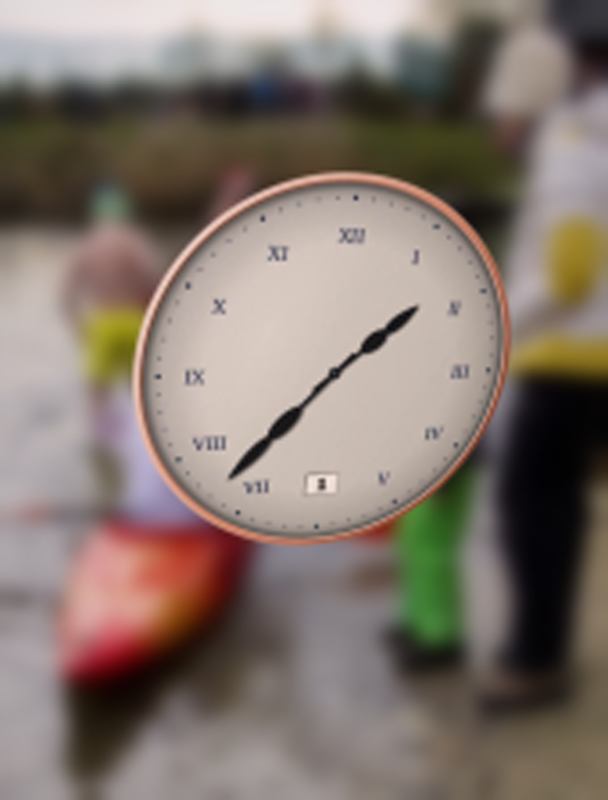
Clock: 1 h 37 min
